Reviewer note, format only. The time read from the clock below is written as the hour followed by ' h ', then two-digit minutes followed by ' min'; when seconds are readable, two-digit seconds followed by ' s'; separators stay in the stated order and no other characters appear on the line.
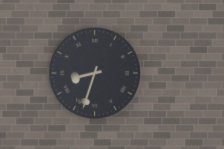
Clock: 8 h 33 min
